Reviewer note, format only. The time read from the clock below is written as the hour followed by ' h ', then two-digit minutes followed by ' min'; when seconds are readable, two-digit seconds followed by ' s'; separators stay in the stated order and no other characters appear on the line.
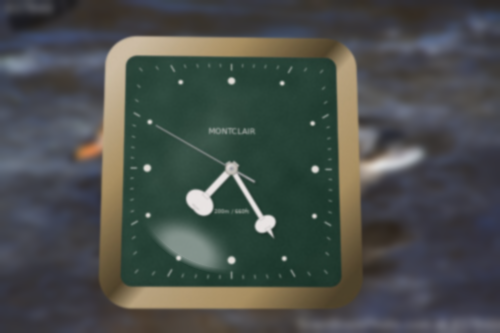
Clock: 7 h 24 min 50 s
